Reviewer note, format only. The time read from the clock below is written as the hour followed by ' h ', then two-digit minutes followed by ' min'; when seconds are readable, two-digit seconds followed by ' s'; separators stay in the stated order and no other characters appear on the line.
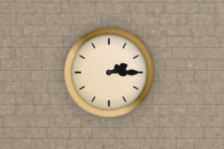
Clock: 2 h 15 min
